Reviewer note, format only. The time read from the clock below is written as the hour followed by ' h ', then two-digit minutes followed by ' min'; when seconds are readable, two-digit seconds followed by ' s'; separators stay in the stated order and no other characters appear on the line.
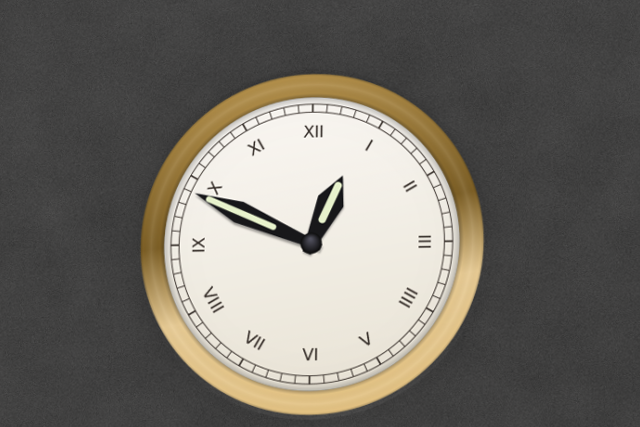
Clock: 12 h 49 min
